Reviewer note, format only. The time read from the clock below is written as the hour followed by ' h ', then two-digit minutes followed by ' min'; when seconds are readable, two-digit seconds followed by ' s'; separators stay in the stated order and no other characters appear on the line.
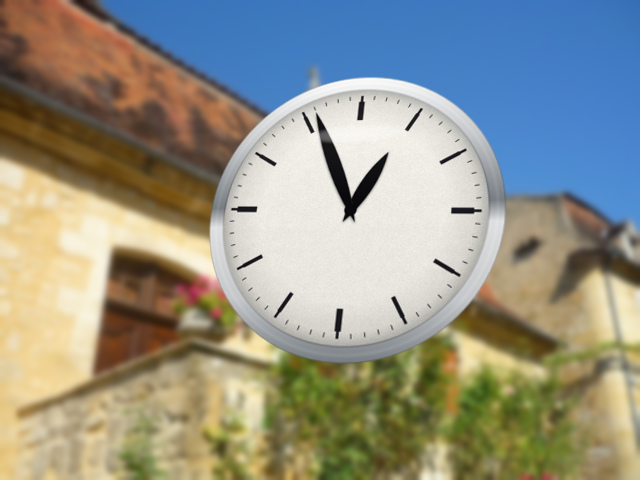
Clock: 12 h 56 min
